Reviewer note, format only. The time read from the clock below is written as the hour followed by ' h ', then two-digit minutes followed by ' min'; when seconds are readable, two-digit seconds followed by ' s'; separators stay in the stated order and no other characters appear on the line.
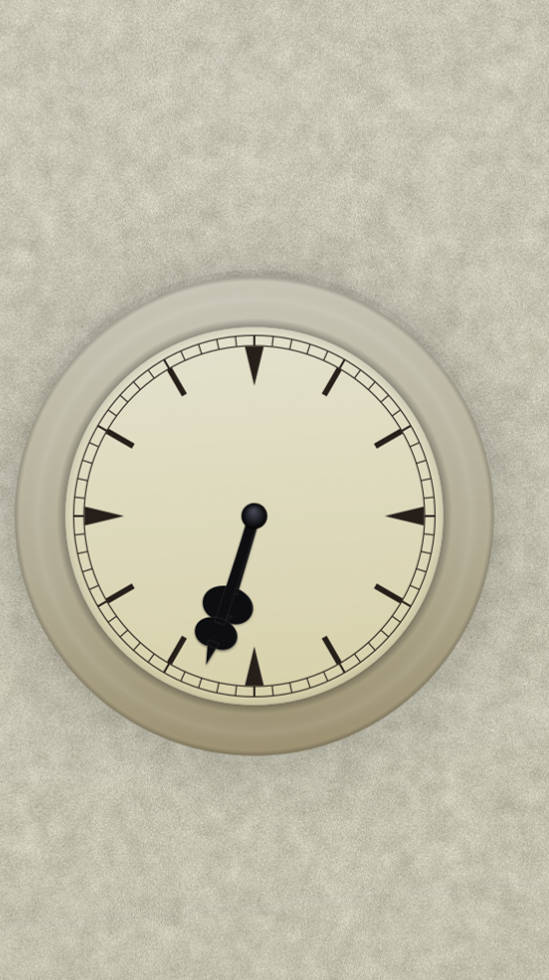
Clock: 6 h 33 min
